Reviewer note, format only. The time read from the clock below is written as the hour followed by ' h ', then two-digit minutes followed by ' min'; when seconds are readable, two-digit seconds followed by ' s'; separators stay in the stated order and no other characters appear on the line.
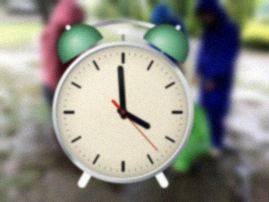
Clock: 3 h 59 min 23 s
